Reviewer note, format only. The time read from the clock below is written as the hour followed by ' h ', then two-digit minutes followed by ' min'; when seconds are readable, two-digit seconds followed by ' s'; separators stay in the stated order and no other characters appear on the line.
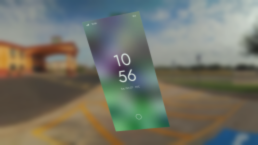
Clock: 10 h 56 min
